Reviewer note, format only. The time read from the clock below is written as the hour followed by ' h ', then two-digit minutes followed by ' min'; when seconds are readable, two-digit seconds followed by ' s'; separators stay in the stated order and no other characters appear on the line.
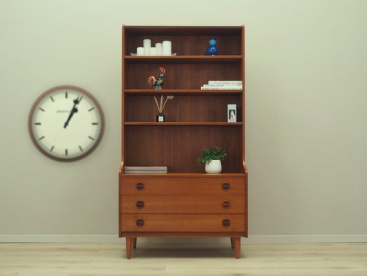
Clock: 1 h 04 min
